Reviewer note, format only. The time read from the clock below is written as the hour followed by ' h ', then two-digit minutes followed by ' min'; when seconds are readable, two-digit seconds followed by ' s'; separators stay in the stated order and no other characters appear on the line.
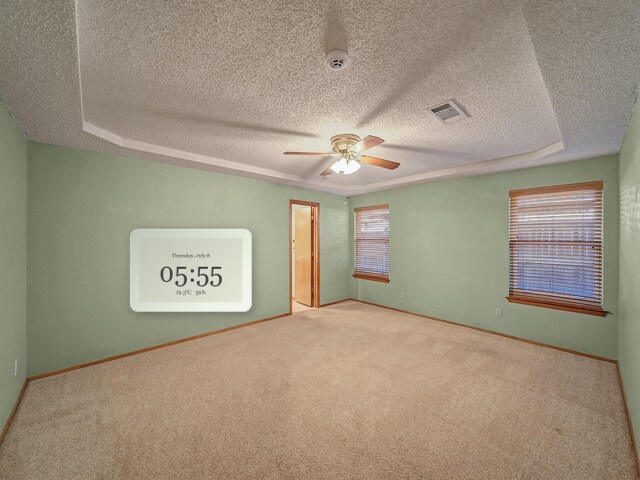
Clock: 5 h 55 min
